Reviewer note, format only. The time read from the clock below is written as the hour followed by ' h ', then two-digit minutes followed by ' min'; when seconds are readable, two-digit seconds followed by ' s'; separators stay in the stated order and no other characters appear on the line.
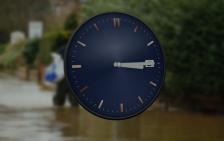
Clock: 3 h 15 min
